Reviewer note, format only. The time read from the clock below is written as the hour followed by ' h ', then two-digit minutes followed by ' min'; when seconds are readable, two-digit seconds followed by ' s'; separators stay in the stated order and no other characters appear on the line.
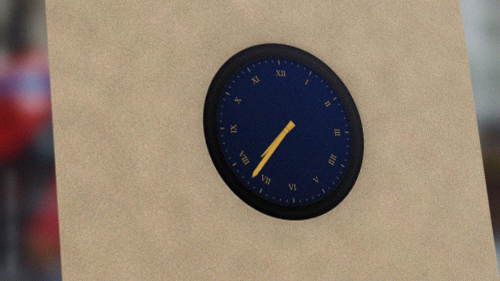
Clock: 7 h 37 min
